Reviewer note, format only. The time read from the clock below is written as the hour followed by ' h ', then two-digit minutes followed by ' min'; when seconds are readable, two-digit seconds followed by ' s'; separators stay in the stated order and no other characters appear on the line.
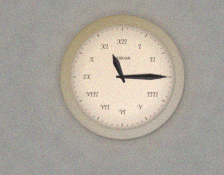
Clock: 11 h 15 min
